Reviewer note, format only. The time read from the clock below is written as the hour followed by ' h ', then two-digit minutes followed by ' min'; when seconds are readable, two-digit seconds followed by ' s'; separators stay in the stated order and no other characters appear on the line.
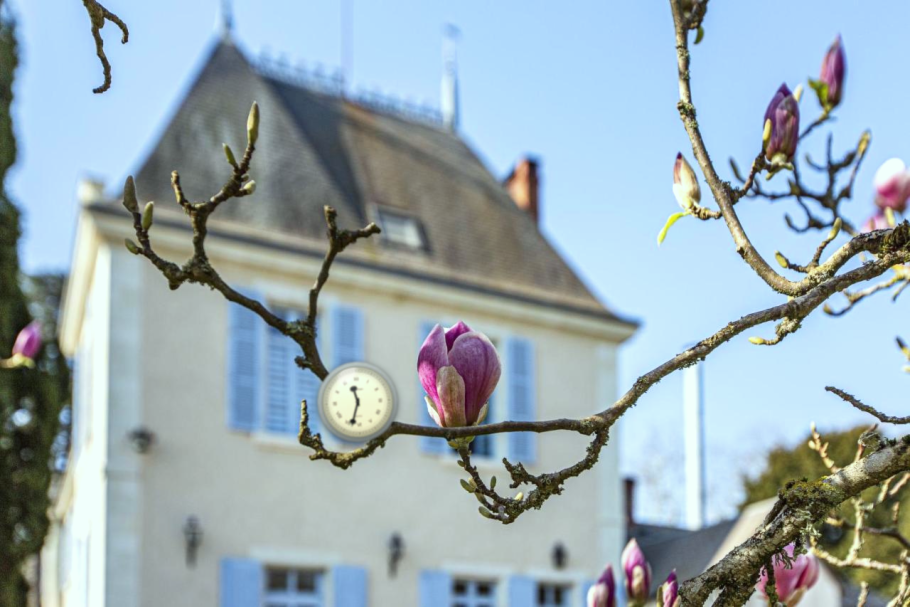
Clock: 11 h 33 min
